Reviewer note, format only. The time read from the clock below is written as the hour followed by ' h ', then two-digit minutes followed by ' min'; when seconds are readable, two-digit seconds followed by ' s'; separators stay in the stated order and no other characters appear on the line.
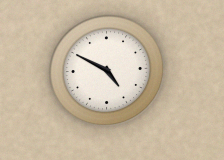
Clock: 4 h 50 min
